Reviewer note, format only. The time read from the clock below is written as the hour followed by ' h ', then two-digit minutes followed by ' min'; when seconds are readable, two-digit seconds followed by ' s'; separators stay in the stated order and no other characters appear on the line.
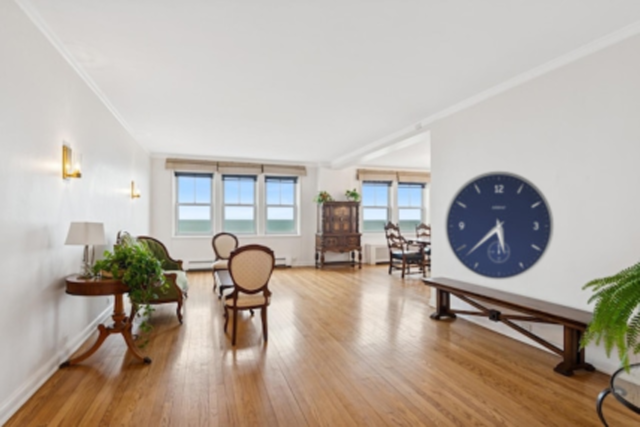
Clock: 5 h 38 min
